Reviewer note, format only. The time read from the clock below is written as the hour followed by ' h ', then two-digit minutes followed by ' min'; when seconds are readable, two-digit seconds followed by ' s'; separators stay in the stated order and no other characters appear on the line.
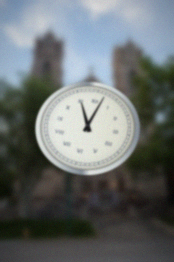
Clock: 11 h 02 min
